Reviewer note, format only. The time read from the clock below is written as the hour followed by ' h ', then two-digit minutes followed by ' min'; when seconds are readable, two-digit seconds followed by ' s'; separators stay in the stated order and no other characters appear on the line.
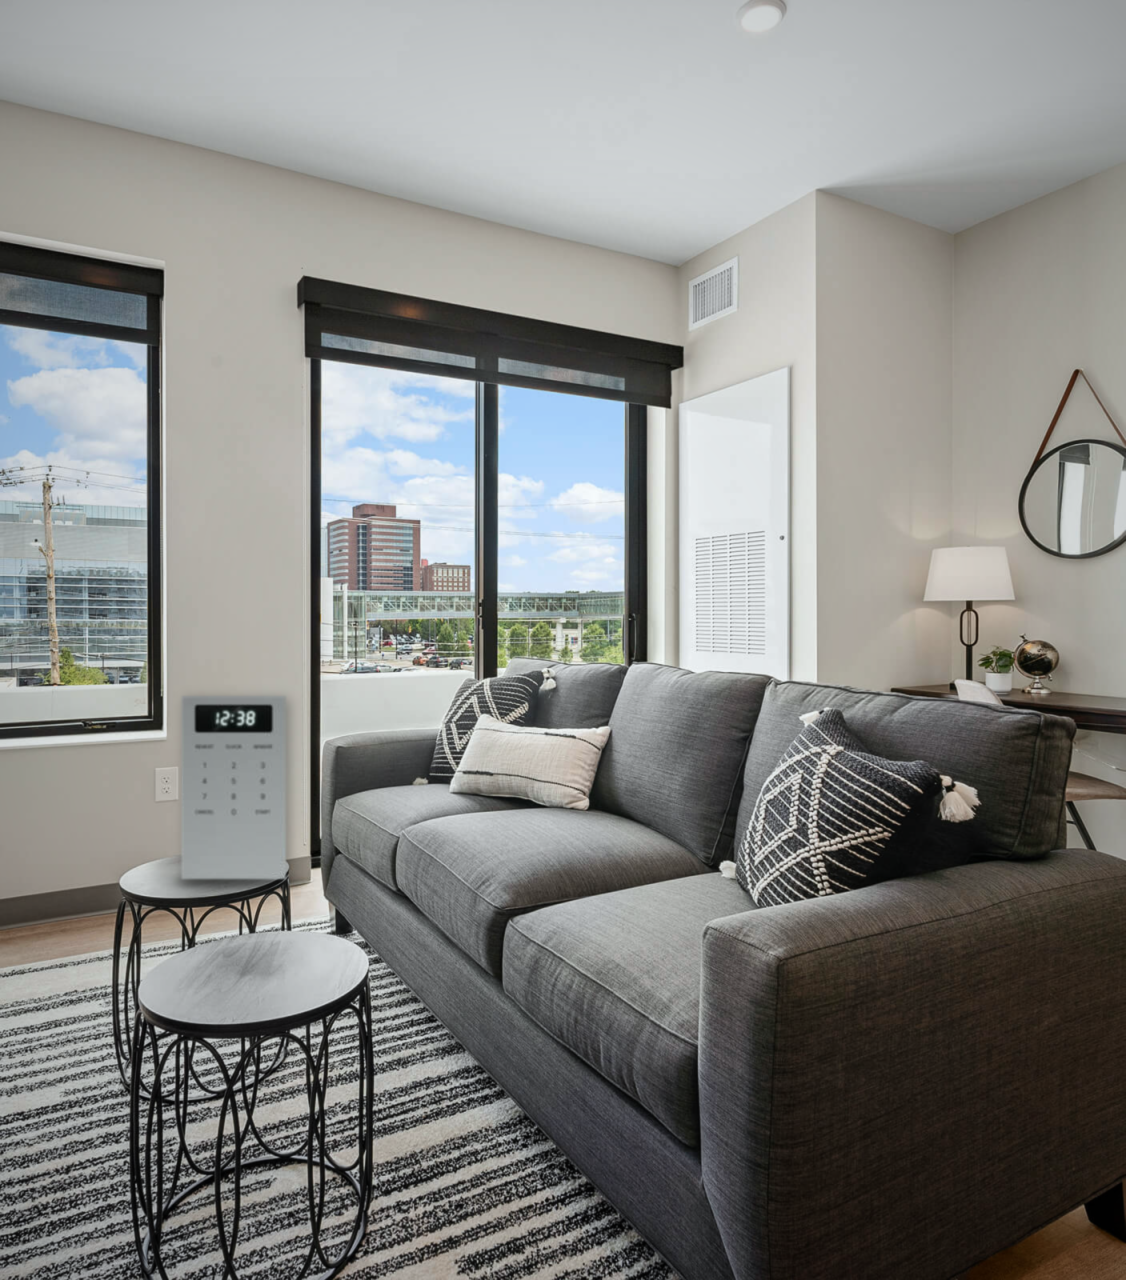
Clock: 12 h 38 min
